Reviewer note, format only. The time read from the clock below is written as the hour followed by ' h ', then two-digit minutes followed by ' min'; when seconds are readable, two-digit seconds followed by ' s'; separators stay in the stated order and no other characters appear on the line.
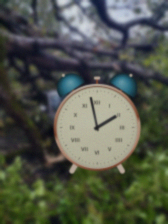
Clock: 1 h 58 min
